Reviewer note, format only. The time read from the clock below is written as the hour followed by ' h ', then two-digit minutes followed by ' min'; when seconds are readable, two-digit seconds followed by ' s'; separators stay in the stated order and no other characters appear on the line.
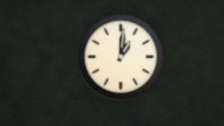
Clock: 1 h 01 min
